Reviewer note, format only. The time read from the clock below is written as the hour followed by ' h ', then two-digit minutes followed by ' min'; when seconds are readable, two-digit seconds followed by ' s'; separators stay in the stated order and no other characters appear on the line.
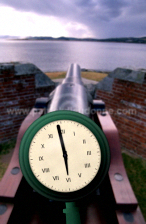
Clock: 5 h 59 min
